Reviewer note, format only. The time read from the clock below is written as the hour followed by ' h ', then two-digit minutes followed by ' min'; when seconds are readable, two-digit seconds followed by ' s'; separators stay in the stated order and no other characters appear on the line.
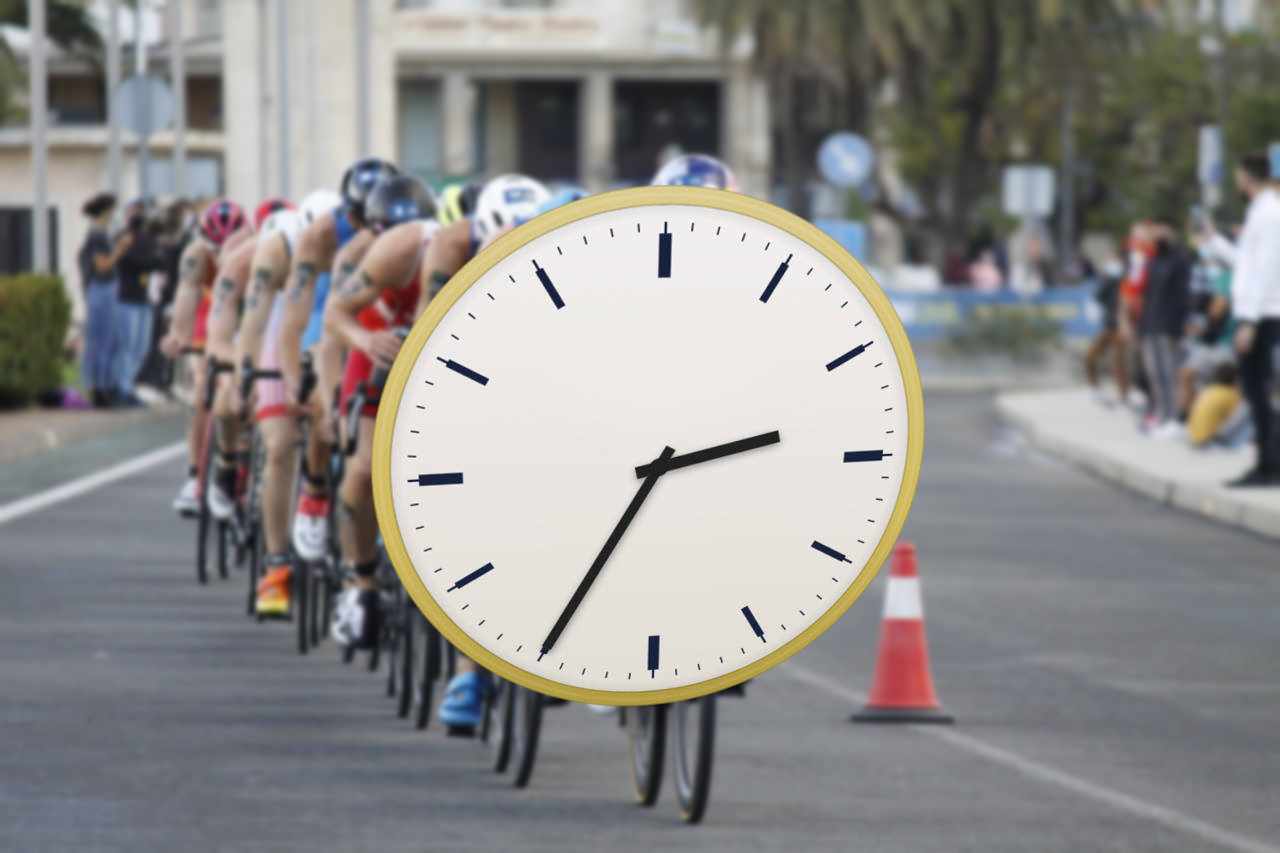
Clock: 2 h 35 min
